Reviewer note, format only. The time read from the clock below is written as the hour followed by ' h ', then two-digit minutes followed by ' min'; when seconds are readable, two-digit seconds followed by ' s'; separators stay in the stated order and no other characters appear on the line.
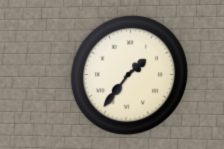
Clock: 1 h 36 min
